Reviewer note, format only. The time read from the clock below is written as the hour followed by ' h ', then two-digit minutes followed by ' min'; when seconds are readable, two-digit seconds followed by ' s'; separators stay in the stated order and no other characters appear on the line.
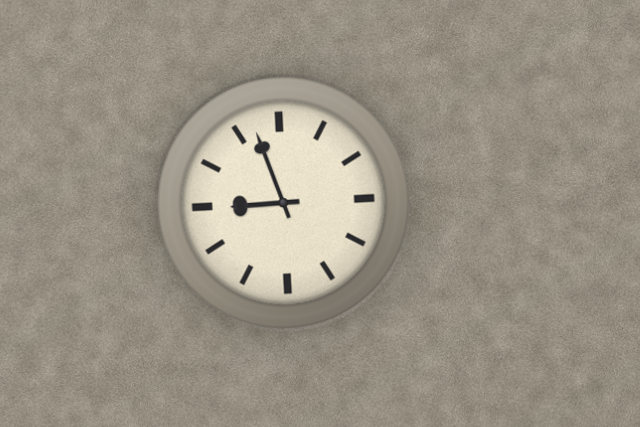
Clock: 8 h 57 min
